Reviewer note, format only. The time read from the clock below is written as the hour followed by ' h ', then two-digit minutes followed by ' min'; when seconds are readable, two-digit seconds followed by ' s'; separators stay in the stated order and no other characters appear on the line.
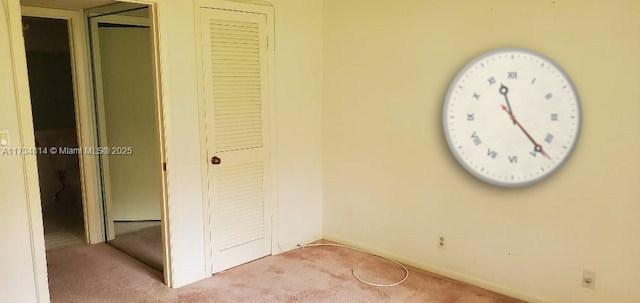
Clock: 11 h 23 min 23 s
